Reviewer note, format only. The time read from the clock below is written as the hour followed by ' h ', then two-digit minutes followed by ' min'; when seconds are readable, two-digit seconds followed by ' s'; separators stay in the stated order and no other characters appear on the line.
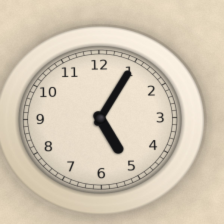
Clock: 5 h 05 min
